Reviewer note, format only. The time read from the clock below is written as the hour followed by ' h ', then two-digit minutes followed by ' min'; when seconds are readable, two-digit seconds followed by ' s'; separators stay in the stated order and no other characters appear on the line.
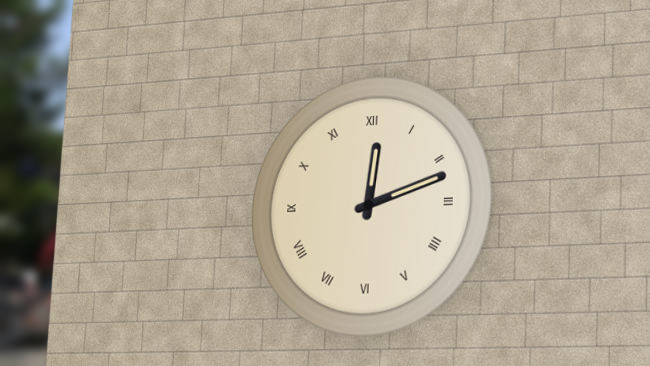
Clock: 12 h 12 min
